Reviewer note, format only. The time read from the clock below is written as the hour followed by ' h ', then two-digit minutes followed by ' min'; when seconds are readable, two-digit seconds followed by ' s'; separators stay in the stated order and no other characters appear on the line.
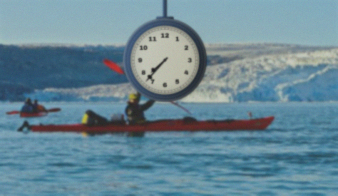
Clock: 7 h 37 min
